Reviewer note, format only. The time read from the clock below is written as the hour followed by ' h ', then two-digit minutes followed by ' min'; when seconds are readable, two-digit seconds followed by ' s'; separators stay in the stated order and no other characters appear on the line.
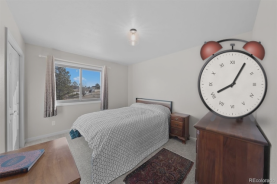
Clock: 8 h 05 min
